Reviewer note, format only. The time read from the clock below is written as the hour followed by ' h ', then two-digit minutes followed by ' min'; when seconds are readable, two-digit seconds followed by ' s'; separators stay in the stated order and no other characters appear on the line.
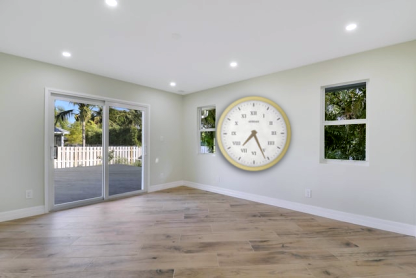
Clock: 7 h 26 min
